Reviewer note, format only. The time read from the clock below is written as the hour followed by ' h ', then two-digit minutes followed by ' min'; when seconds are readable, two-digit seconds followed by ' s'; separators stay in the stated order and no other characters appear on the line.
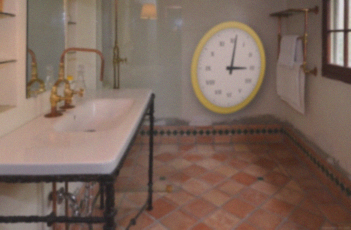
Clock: 3 h 01 min
